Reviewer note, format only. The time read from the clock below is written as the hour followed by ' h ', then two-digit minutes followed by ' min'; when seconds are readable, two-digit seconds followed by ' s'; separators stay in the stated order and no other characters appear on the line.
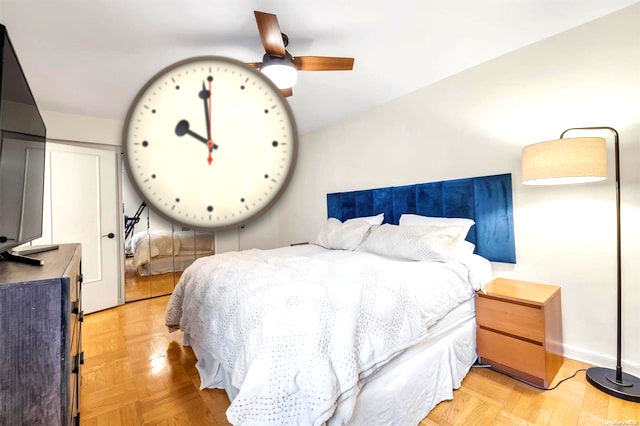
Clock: 9 h 59 min 00 s
